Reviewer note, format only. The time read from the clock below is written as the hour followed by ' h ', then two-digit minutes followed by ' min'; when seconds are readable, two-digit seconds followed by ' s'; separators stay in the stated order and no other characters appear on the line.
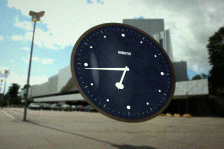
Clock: 6 h 44 min
